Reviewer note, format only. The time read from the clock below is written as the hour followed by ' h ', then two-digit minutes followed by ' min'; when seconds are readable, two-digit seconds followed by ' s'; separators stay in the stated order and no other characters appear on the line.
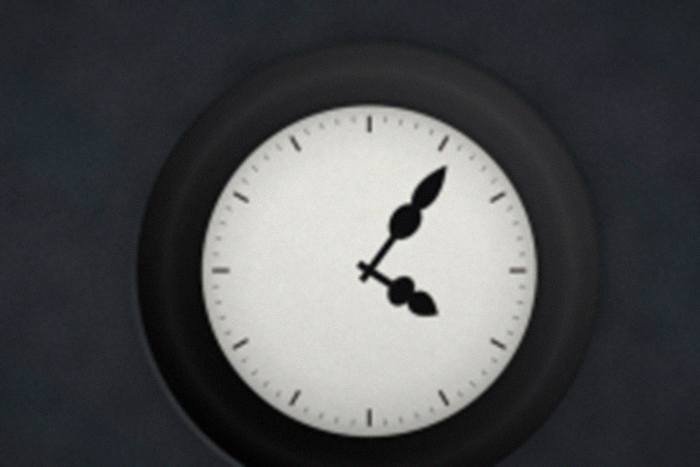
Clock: 4 h 06 min
